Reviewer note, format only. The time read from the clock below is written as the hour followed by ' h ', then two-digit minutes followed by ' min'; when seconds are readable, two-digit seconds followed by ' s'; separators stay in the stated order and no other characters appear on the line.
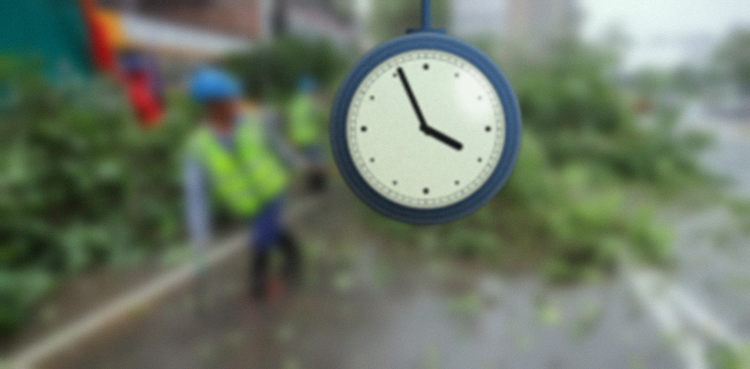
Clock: 3 h 56 min
